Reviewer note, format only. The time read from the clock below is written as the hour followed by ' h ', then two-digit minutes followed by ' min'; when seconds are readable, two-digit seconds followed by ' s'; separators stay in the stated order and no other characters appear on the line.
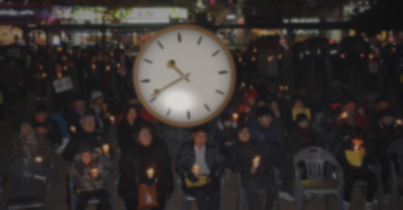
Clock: 10 h 41 min
